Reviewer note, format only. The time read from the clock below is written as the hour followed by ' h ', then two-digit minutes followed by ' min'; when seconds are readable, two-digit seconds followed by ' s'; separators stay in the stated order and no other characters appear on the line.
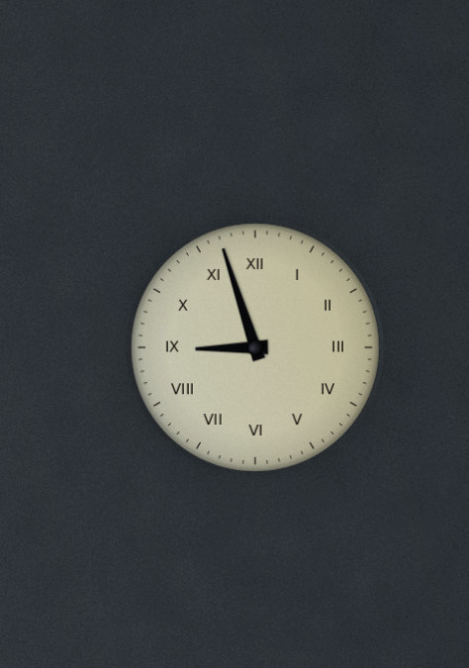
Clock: 8 h 57 min
